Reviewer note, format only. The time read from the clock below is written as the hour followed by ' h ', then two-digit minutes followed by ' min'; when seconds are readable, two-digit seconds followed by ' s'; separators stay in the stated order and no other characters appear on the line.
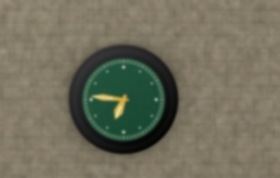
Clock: 6 h 46 min
